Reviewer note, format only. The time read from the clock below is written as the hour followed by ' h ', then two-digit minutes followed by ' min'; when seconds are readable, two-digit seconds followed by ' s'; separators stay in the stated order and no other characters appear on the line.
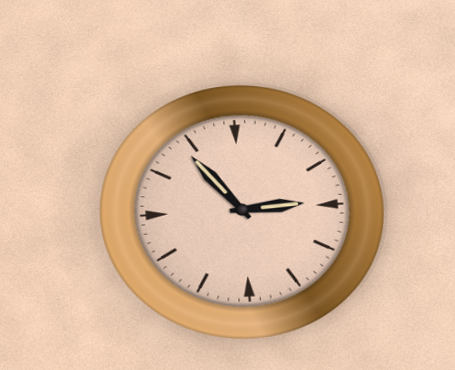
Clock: 2 h 54 min
